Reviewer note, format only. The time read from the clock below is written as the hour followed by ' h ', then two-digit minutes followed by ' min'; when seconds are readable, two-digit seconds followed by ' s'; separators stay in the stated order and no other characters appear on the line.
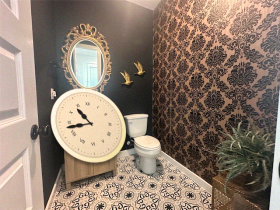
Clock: 10 h 43 min
